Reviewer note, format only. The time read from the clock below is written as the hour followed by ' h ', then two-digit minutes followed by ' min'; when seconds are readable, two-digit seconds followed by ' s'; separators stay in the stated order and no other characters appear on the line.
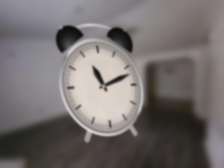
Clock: 11 h 12 min
